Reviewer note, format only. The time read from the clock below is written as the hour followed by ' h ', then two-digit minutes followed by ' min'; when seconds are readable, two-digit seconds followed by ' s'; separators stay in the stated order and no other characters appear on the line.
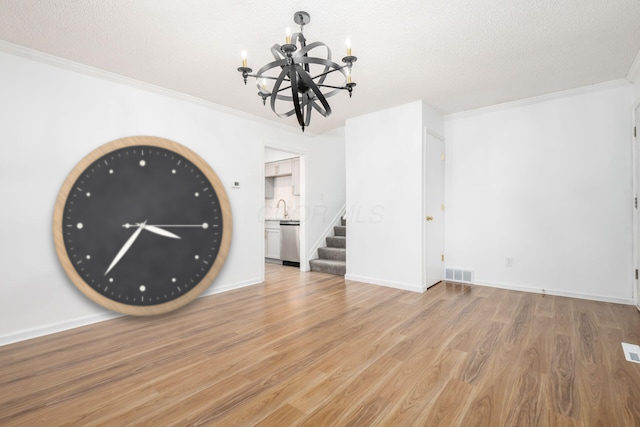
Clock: 3 h 36 min 15 s
